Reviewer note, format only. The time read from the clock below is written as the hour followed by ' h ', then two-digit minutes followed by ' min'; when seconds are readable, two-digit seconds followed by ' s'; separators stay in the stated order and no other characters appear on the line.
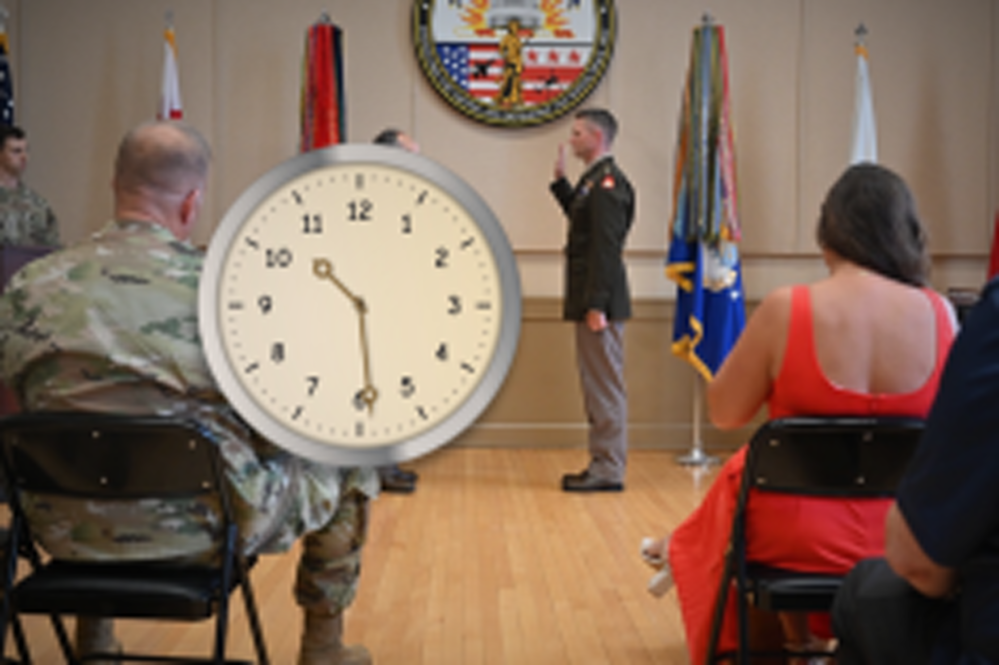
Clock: 10 h 29 min
